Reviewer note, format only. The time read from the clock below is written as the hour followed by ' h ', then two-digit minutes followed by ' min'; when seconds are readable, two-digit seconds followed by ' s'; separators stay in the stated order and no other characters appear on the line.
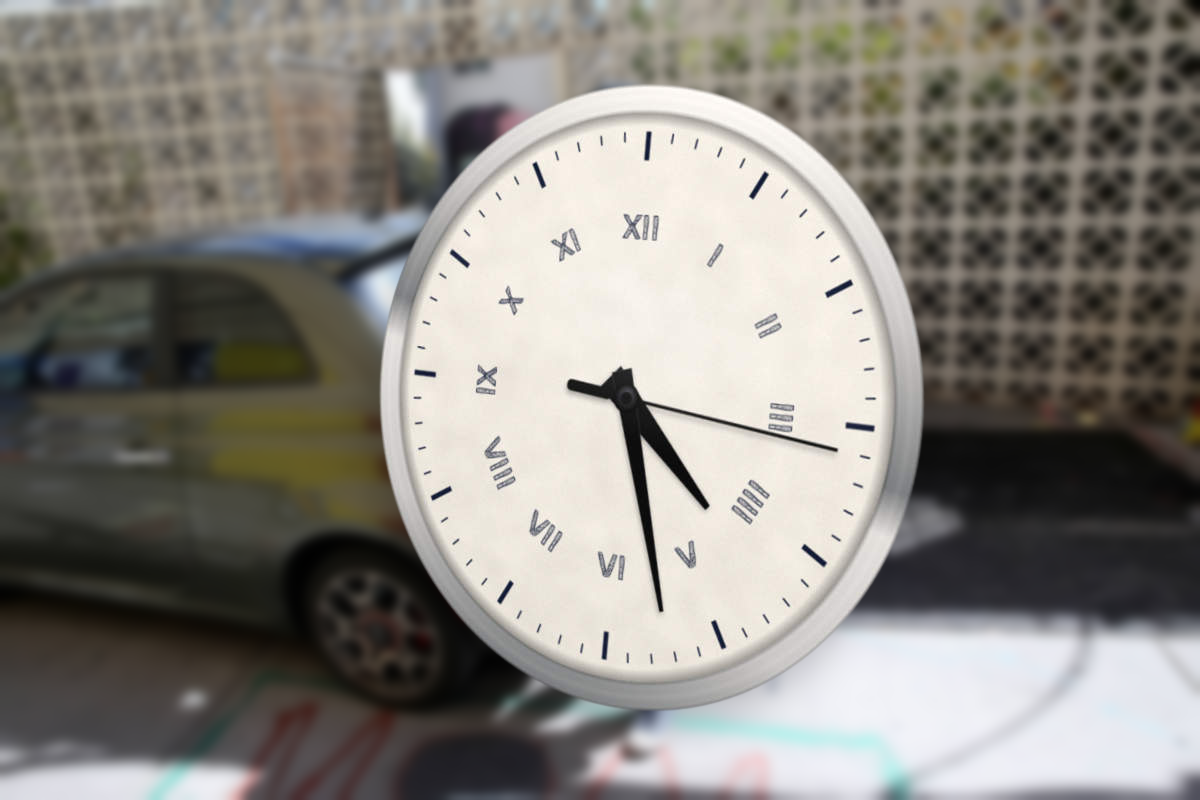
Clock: 4 h 27 min 16 s
